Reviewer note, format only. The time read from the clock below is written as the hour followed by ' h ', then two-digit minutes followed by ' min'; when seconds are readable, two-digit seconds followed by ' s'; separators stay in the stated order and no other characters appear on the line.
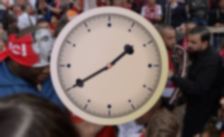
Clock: 1 h 40 min
